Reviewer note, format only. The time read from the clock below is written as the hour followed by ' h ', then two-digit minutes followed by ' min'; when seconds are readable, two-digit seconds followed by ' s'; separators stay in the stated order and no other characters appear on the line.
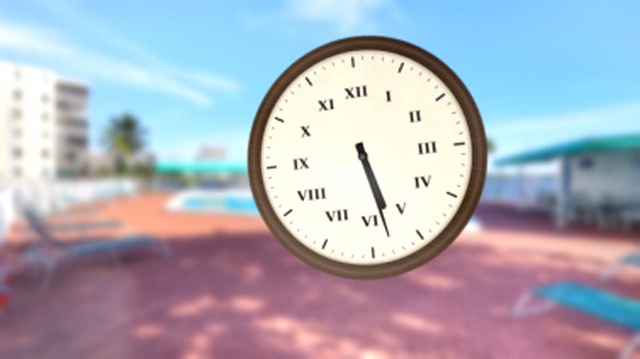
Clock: 5 h 28 min
